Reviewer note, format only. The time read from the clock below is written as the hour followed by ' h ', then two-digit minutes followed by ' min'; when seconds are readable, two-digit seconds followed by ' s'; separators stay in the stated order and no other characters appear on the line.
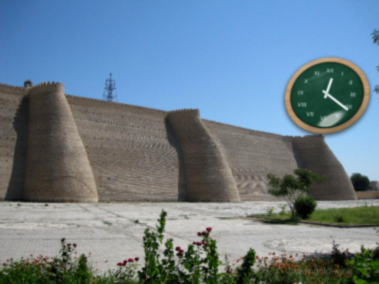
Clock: 12 h 21 min
